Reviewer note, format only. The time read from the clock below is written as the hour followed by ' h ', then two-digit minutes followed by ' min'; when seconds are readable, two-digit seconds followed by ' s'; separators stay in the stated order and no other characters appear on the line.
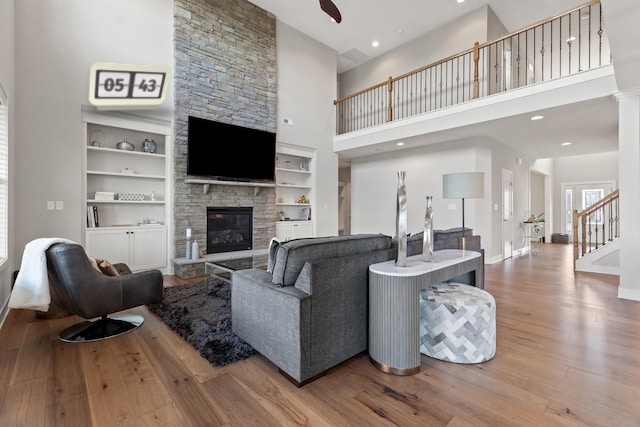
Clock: 5 h 43 min
